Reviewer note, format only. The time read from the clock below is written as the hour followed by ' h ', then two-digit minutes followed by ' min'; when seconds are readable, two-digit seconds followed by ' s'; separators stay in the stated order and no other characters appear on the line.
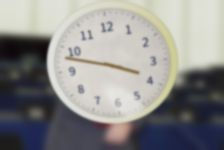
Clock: 3 h 48 min
